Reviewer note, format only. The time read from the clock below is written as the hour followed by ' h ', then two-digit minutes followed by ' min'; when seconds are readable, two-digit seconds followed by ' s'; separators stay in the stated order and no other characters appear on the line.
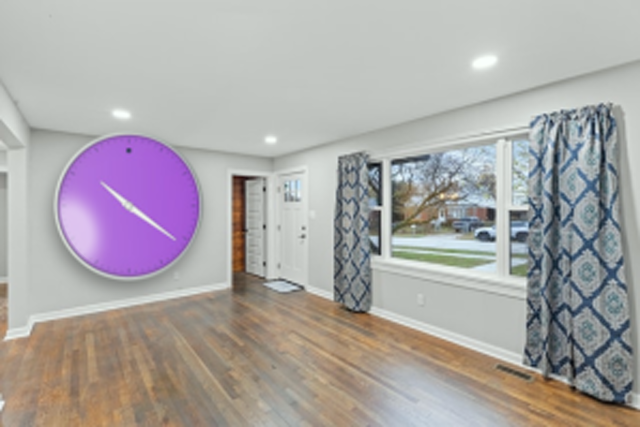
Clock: 10 h 21 min
